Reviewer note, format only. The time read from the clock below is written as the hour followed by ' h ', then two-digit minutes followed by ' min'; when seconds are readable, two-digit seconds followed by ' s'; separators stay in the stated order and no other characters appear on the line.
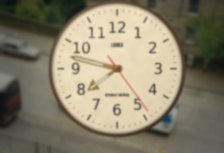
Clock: 7 h 47 min 24 s
